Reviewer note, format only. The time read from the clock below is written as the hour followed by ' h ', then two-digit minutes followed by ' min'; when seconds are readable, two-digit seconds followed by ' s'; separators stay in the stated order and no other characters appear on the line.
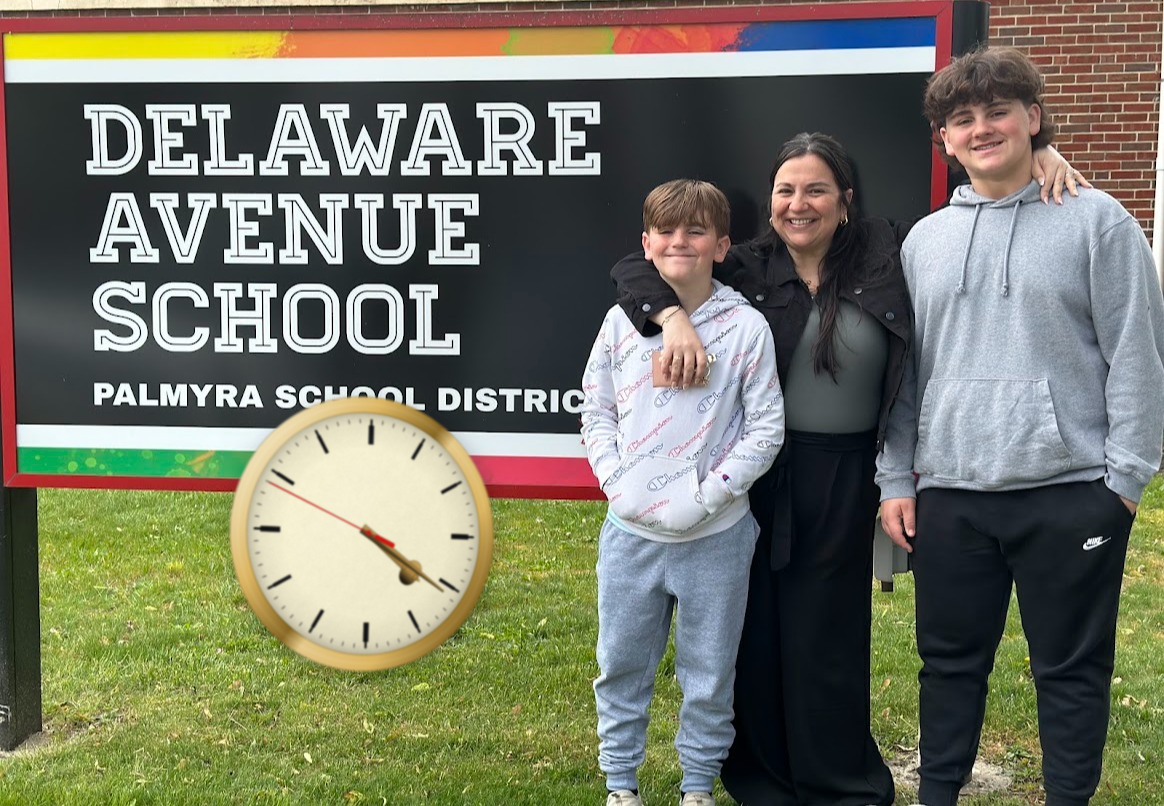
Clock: 4 h 20 min 49 s
